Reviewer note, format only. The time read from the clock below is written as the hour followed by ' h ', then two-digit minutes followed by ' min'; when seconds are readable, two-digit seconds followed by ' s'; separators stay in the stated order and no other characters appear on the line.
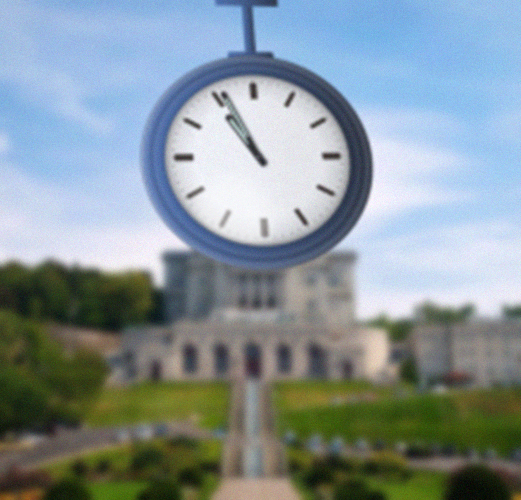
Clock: 10 h 56 min
